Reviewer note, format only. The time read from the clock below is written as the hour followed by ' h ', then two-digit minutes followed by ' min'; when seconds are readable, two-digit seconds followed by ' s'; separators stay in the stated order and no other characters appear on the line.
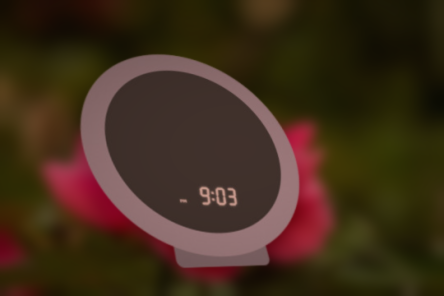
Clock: 9 h 03 min
